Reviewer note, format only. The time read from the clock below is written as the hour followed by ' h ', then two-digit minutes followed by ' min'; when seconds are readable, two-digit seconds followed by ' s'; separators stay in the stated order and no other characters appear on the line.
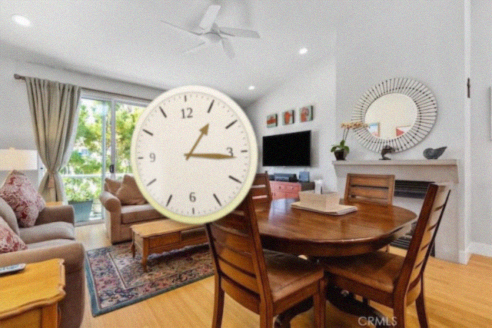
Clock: 1 h 16 min
